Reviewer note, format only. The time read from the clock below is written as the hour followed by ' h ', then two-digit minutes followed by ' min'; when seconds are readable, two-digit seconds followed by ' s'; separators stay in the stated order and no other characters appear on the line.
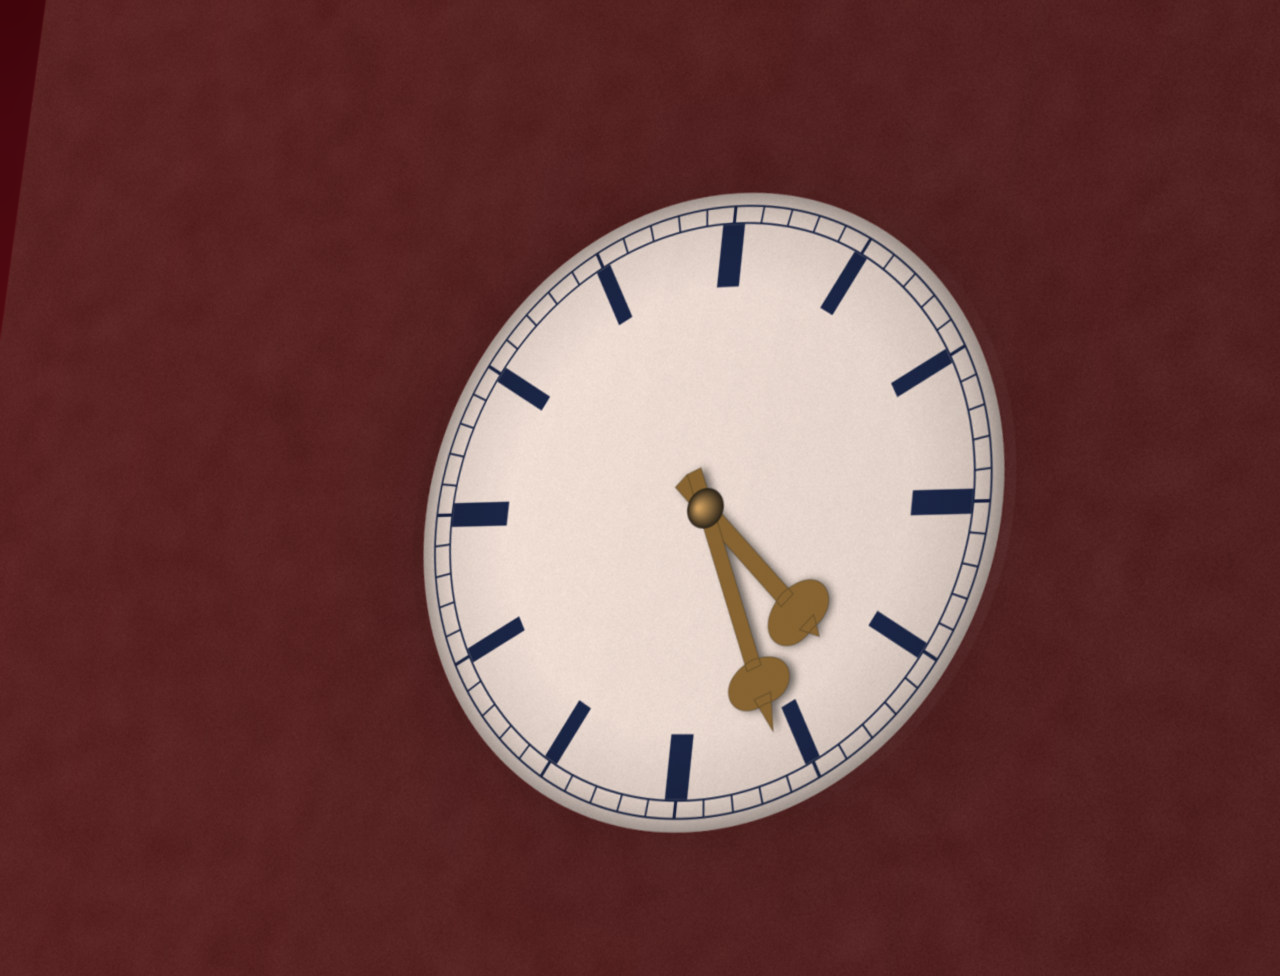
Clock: 4 h 26 min
